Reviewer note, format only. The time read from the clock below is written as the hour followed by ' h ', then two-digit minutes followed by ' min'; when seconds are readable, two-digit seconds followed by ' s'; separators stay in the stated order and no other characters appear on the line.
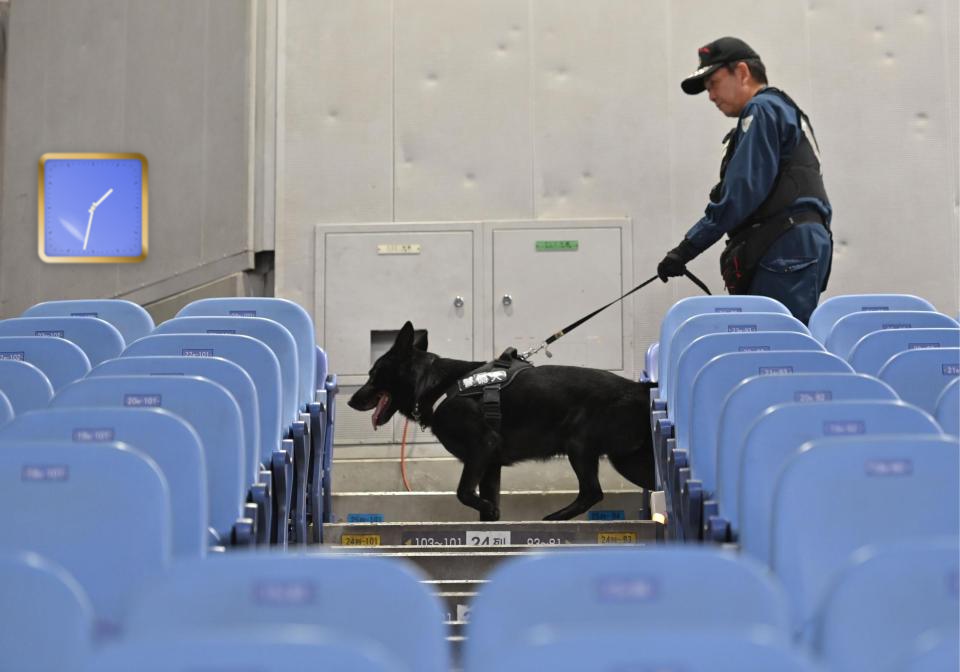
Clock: 1 h 32 min
